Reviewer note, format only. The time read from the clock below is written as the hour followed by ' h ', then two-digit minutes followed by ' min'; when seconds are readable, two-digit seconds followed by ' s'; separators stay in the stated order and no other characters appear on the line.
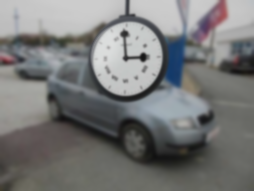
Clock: 2 h 59 min
